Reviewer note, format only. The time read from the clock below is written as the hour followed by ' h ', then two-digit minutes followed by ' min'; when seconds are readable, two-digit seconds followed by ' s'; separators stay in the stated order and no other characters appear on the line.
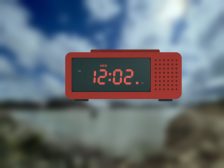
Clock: 12 h 02 min
